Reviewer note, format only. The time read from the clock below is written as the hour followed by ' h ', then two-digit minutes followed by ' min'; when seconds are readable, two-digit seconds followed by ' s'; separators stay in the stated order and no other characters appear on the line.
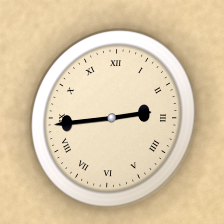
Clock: 2 h 44 min
